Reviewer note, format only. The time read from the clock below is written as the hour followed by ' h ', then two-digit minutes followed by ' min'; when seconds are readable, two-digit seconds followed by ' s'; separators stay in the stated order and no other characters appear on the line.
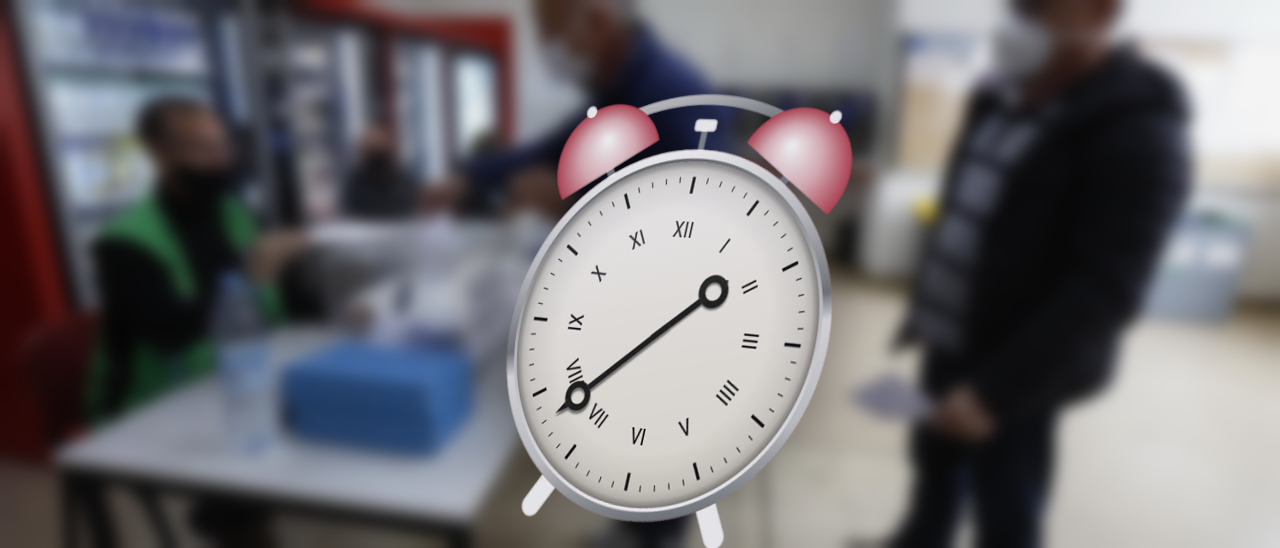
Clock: 1 h 38 min
